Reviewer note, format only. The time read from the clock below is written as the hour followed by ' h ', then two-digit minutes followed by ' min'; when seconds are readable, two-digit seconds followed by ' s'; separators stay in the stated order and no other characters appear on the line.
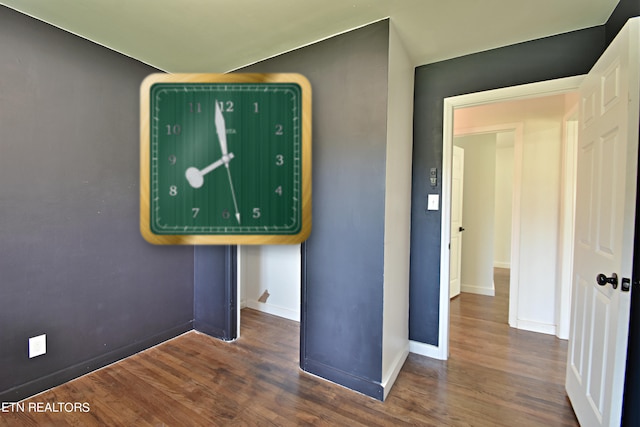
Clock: 7 h 58 min 28 s
